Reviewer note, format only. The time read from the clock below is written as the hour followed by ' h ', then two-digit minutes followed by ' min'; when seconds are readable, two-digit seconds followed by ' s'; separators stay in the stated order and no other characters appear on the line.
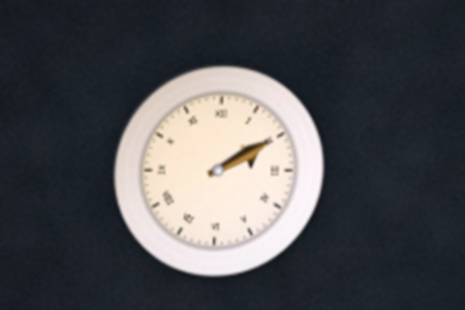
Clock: 2 h 10 min
